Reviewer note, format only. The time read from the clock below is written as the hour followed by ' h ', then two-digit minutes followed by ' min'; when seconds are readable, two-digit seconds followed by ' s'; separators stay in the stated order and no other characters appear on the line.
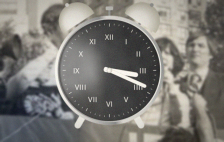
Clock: 3 h 19 min
